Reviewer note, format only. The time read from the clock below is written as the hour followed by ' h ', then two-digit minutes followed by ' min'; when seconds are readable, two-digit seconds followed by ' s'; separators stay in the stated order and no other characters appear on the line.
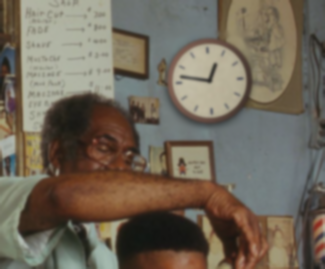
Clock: 12 h 47 min
